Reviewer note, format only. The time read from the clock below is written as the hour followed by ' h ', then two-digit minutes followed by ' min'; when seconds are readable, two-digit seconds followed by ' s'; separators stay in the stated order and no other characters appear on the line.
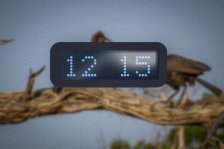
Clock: 12 h 15 min
